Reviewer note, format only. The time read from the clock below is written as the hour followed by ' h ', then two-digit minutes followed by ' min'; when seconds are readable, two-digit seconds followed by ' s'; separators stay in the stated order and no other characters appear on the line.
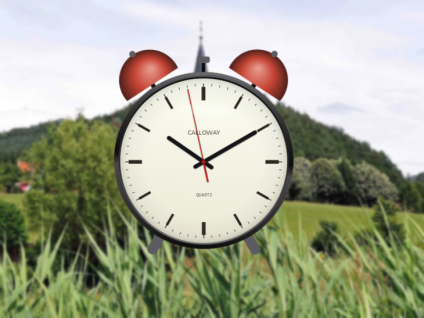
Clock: 10 h 09 min 58 s
